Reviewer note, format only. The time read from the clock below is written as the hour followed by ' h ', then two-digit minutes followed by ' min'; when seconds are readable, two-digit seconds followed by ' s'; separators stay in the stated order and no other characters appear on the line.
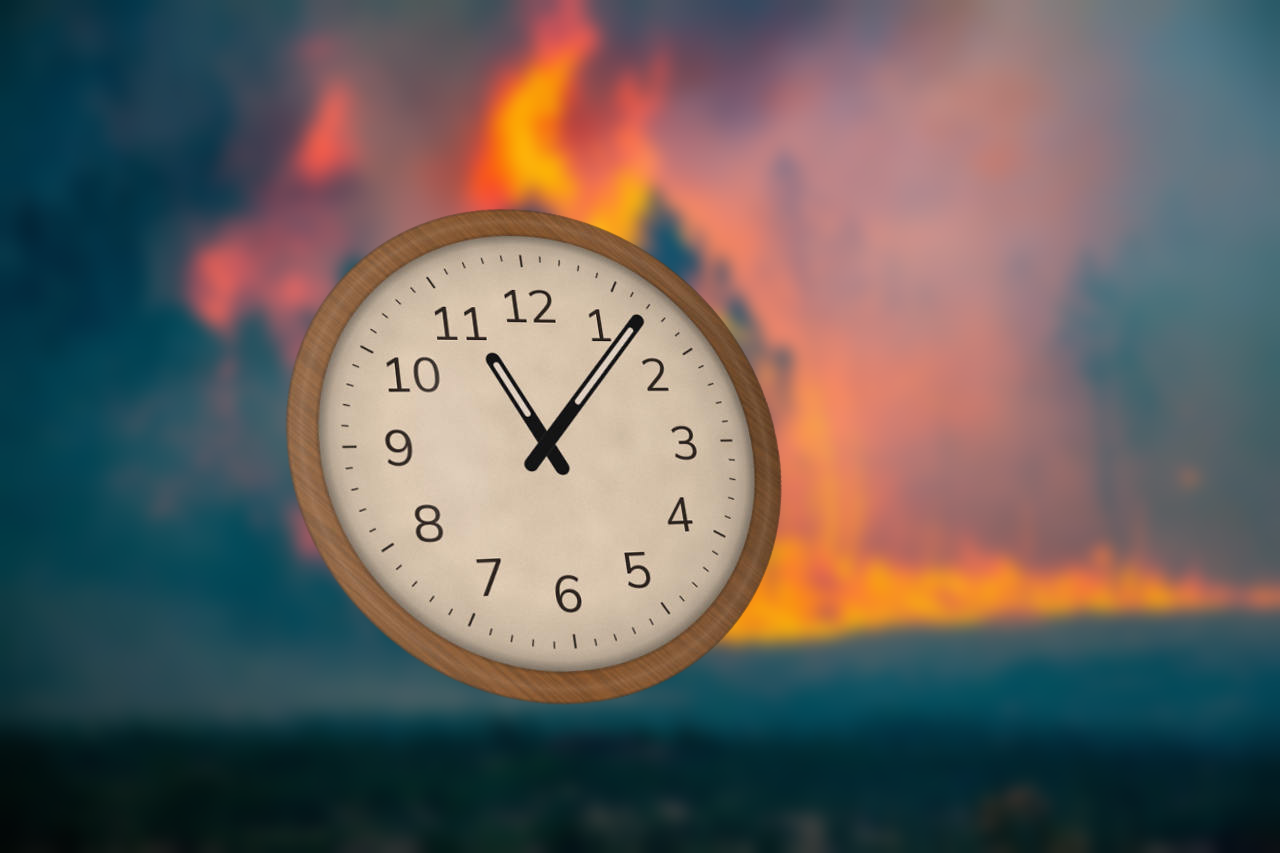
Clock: 11 h 07 min
